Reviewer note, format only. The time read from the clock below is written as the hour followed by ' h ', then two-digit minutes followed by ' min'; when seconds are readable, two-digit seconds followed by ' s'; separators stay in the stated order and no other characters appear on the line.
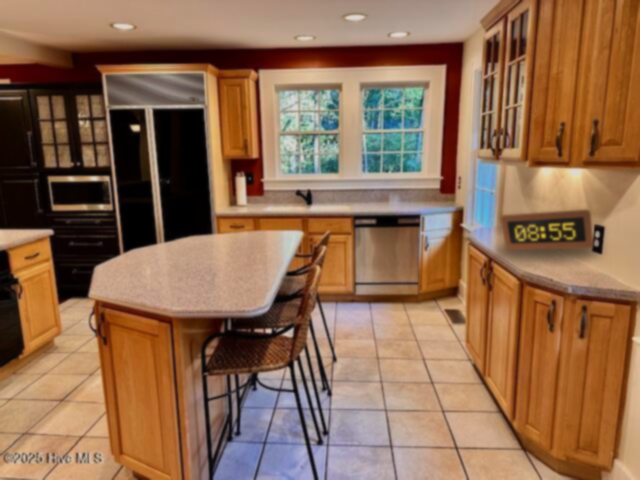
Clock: 8 h 55 min
